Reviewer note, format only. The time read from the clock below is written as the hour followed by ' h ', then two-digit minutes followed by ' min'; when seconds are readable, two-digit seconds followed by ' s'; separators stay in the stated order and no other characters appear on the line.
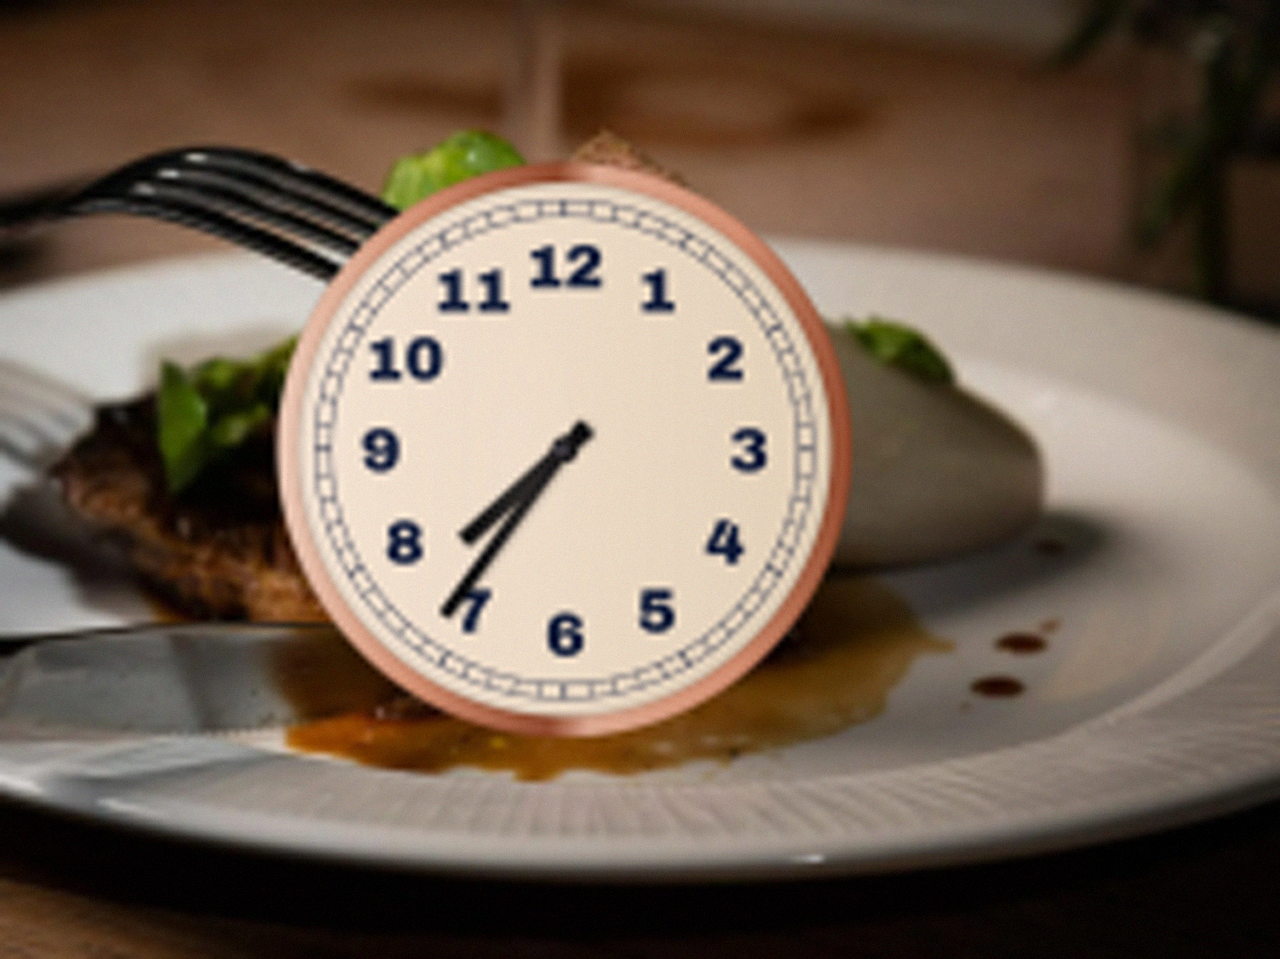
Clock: 7 h 36 min
